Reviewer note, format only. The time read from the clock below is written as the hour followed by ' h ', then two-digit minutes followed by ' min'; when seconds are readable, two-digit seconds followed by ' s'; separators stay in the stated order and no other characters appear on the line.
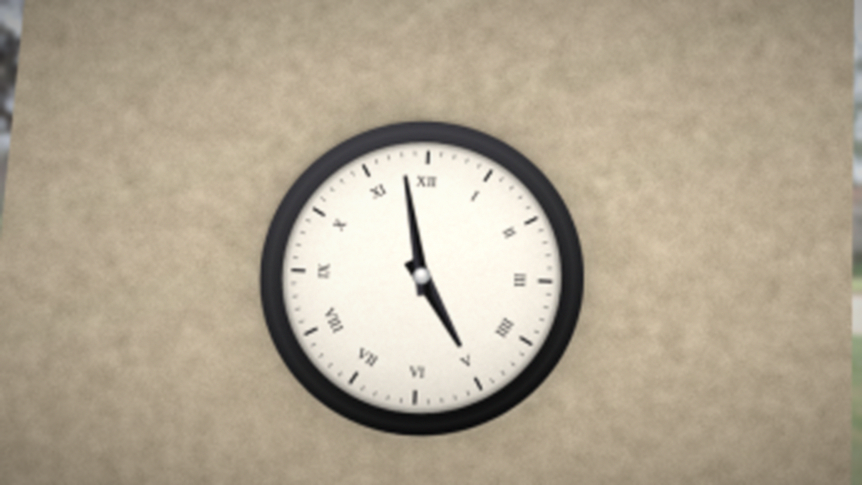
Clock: 4 h 58 min
